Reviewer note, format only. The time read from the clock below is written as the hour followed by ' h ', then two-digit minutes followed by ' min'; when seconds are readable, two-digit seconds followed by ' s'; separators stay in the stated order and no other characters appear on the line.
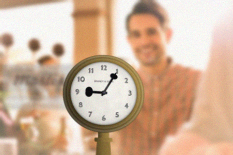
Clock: 9 h 05 min
